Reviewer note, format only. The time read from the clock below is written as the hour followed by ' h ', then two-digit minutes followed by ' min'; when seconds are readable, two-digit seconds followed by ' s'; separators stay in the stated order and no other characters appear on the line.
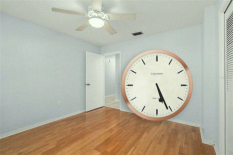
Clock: 5 h 26 min
